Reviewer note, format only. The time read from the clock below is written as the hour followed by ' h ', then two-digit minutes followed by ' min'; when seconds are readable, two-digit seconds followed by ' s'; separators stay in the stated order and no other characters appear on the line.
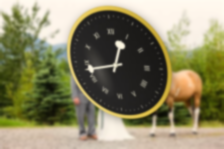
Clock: 12 h 43 min
